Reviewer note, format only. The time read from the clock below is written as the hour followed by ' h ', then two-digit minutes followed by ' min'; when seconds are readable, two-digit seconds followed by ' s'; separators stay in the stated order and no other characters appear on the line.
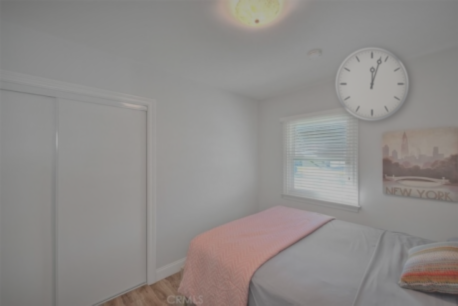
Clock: 12 h 03 min
